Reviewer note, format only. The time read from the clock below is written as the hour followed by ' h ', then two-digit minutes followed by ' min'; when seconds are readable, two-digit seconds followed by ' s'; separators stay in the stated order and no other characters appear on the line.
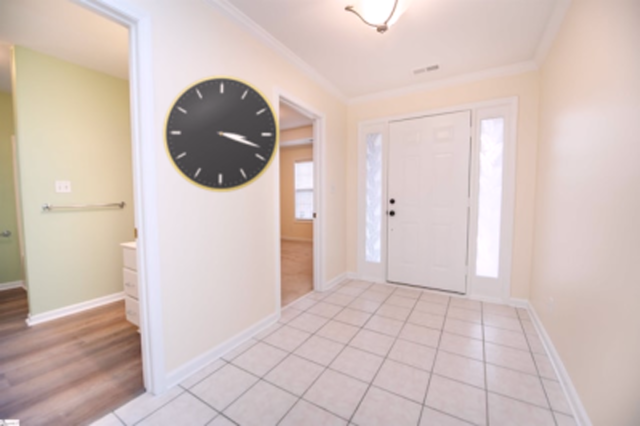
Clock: 3 h 18 min
